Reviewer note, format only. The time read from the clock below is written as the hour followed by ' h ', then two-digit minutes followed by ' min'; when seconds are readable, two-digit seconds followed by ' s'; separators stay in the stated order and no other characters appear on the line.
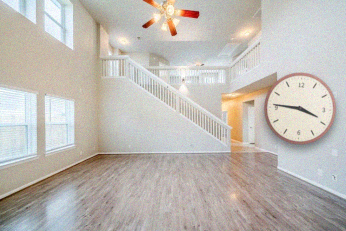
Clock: 3 h 46 min
